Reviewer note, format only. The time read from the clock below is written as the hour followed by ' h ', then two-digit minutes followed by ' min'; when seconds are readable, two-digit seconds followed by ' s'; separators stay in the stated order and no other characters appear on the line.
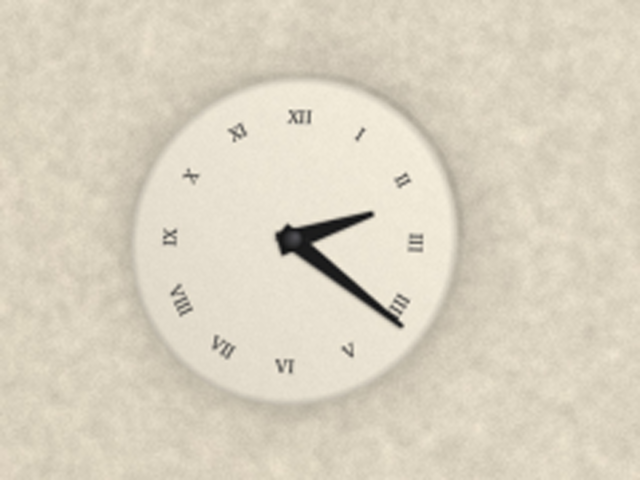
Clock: 2 h 21 min
